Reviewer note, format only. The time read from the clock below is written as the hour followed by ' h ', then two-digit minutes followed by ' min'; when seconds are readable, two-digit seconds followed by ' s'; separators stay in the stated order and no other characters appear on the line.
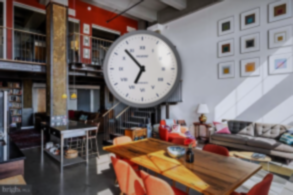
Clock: 6 h 53 min
